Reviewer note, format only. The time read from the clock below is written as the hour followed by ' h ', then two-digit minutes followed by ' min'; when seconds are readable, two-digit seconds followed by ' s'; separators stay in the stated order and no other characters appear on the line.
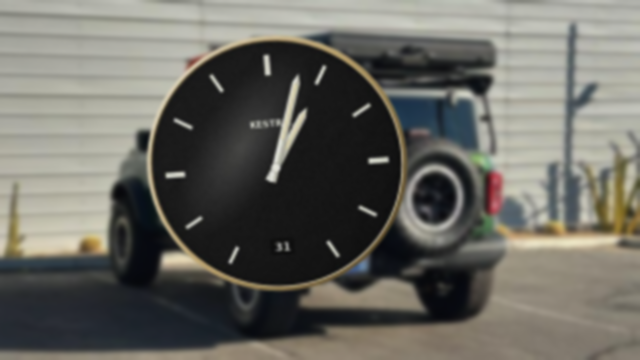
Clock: 1 h 03 min
